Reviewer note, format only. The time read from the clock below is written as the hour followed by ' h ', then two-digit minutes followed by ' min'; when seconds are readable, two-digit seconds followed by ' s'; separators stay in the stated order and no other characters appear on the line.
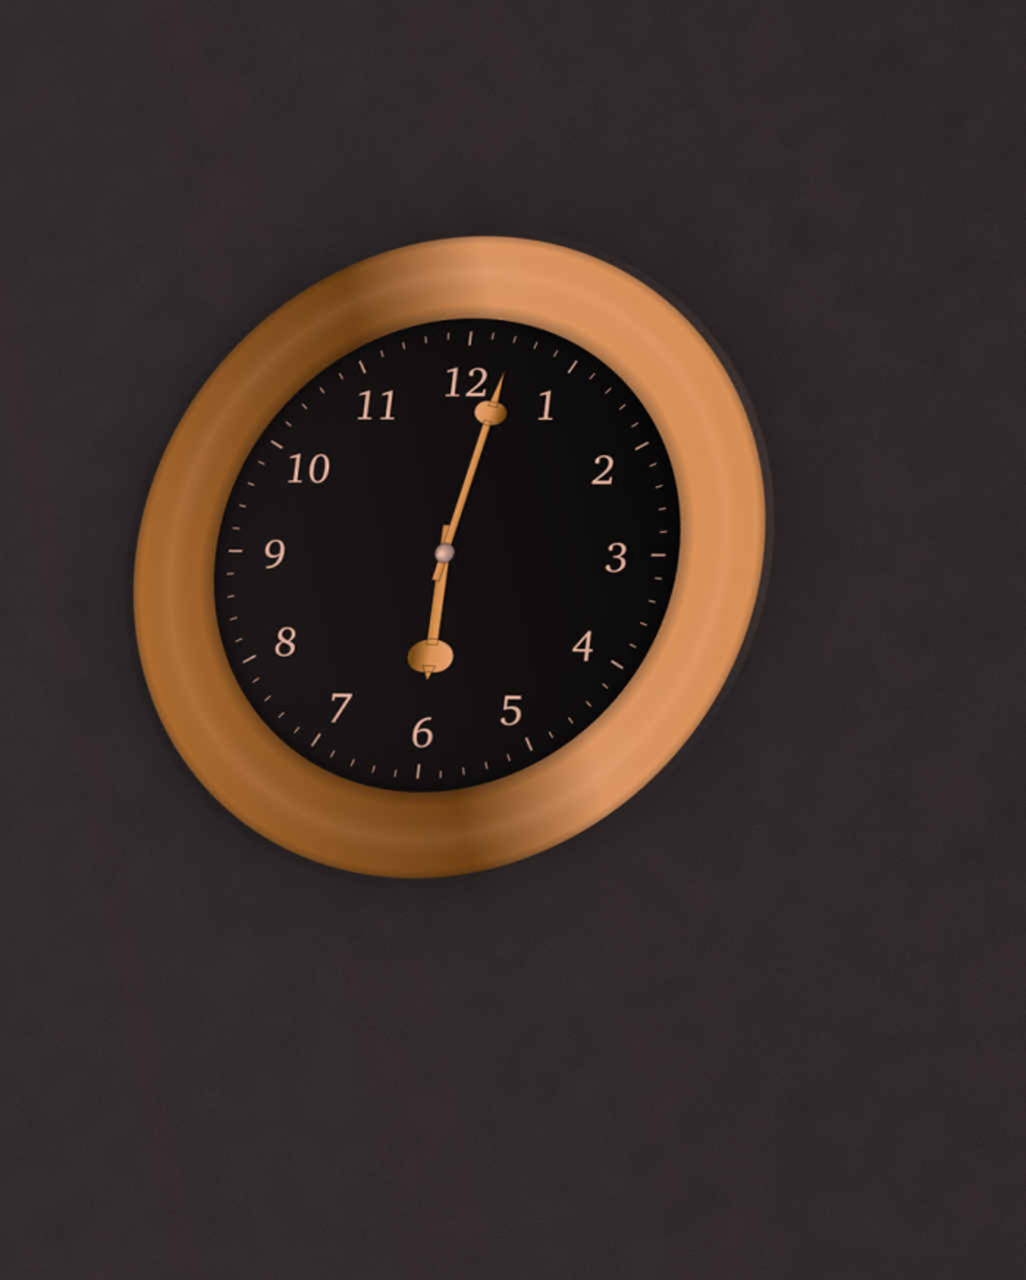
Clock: 6 h 02 min
